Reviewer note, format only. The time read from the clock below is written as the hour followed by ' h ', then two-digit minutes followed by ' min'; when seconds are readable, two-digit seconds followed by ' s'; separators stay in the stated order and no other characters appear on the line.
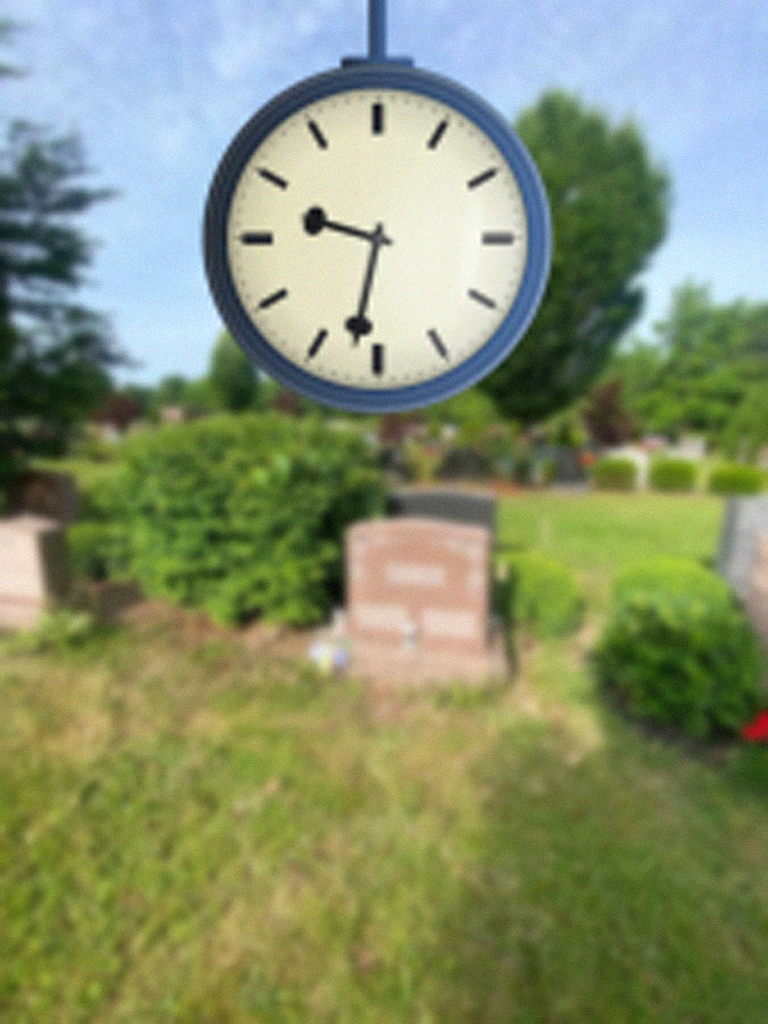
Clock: 9 h 32 min
